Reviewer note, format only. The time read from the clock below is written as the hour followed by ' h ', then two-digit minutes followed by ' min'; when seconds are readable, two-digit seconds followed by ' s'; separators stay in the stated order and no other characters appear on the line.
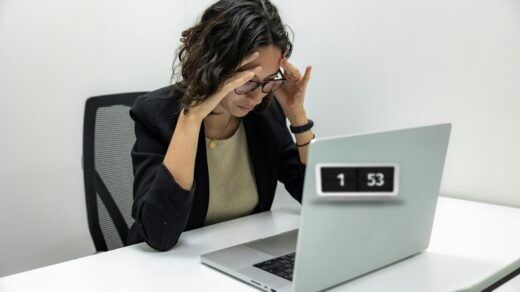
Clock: 1 h 53 min
